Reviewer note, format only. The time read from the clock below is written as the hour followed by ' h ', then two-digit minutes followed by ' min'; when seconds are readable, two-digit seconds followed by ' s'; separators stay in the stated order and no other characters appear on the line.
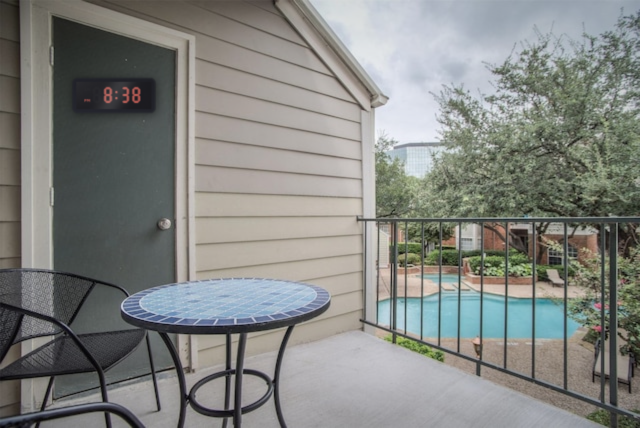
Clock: 8 h 38 min
